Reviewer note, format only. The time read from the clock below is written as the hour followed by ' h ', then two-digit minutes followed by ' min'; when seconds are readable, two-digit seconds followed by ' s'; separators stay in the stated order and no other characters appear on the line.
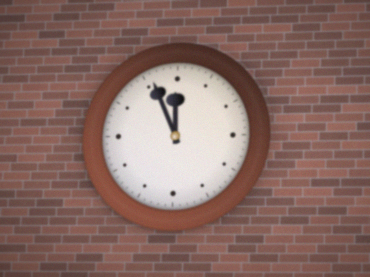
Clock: 11 h 56 min
